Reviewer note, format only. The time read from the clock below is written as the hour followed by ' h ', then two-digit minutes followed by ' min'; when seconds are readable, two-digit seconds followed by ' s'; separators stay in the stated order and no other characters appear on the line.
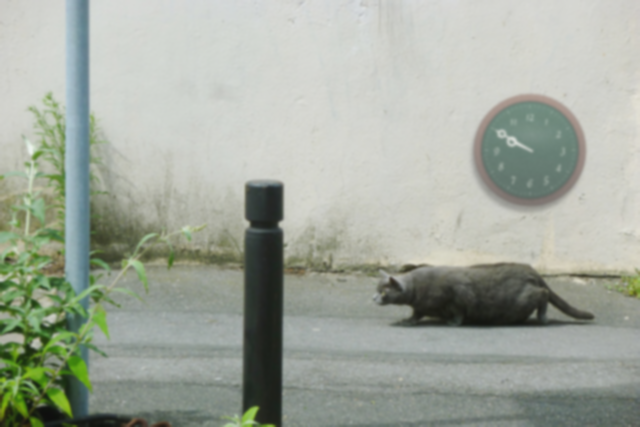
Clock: 9 h 50 min
